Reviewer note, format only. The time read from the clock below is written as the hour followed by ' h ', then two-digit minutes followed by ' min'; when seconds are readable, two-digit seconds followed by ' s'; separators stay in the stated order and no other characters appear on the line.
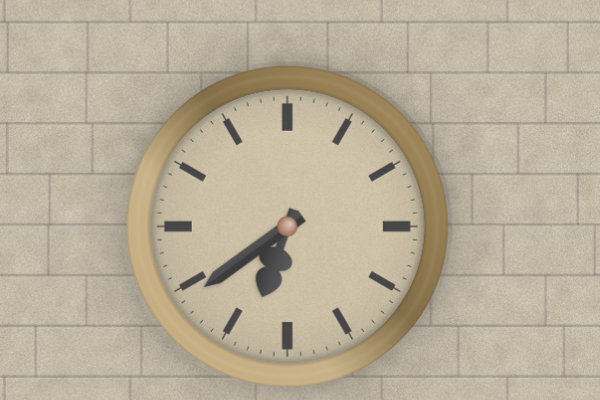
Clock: 6 h 39 min
